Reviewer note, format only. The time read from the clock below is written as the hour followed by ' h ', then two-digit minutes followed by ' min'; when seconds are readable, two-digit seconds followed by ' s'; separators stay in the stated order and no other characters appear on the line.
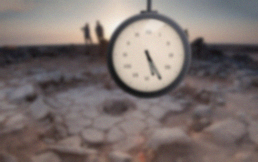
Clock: 5 h 25 min
